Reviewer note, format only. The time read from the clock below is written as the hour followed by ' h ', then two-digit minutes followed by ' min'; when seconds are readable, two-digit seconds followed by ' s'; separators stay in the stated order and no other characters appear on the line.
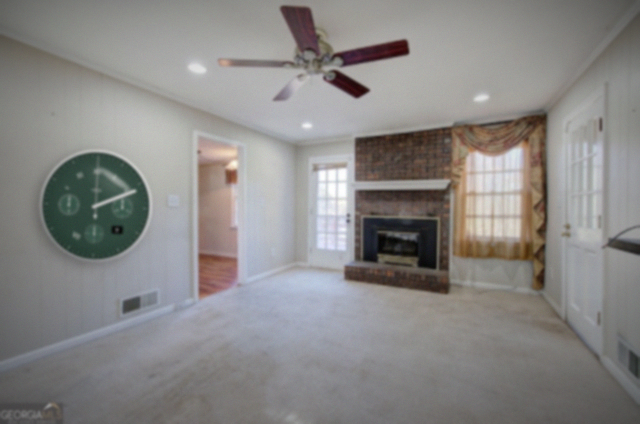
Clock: 2 h 11 min
